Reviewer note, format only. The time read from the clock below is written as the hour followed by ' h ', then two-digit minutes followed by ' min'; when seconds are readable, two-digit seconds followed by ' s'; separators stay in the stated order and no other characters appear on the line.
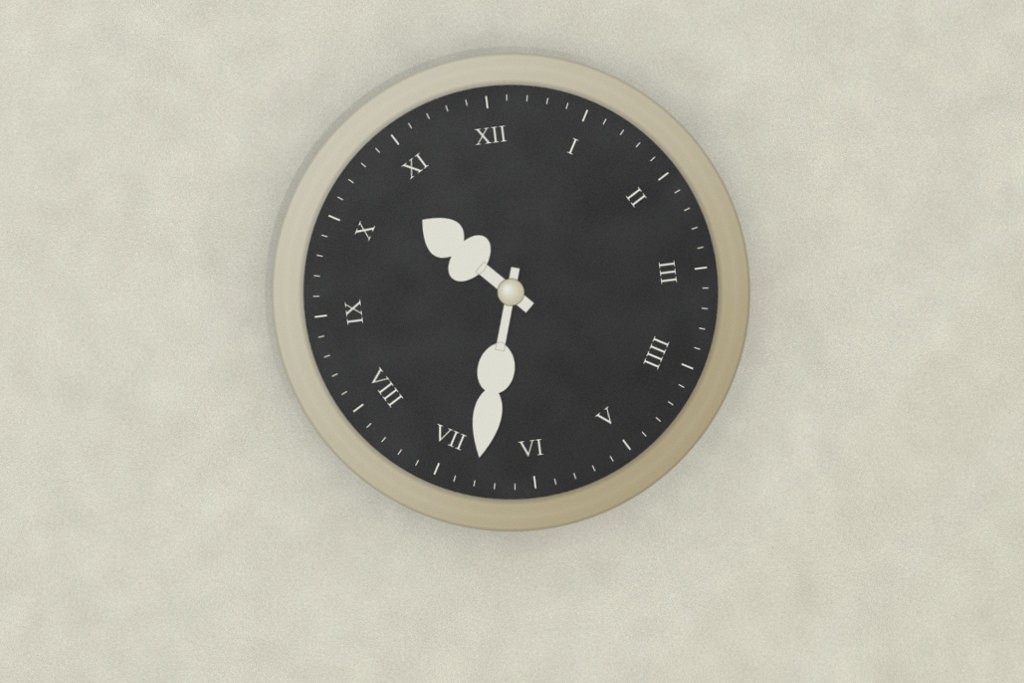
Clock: 10 h 33 min
